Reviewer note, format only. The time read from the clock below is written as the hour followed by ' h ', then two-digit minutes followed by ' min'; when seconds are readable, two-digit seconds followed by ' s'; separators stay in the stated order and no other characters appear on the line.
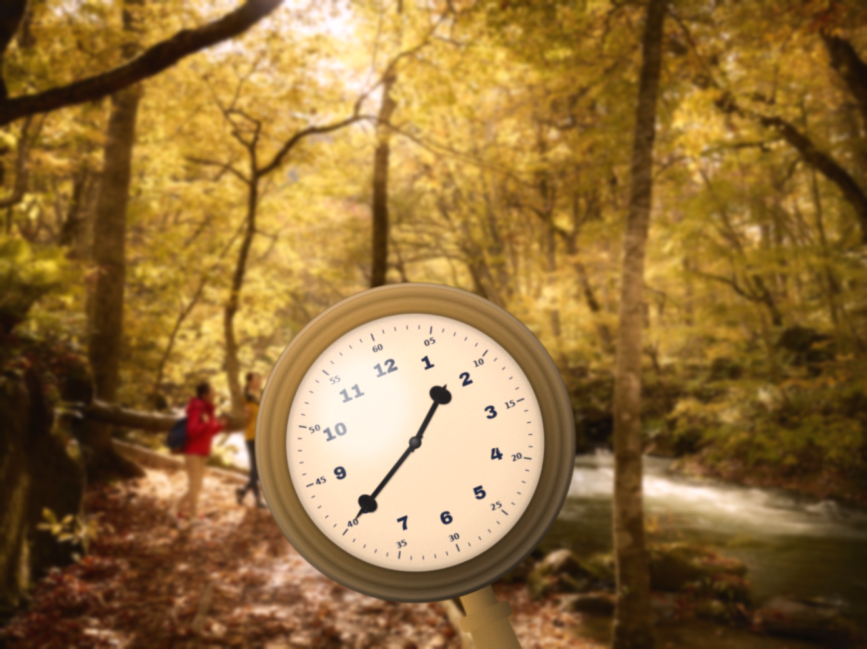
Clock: 1 h 40 min
